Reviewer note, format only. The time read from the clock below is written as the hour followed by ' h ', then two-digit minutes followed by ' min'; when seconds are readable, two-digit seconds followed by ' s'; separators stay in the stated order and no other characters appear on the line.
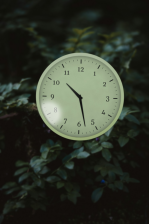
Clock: 10 h 28 min
